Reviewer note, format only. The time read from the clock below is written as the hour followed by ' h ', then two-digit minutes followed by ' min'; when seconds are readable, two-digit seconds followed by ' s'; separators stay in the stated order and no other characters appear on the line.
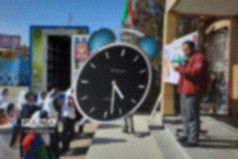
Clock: 4 h 28 min
